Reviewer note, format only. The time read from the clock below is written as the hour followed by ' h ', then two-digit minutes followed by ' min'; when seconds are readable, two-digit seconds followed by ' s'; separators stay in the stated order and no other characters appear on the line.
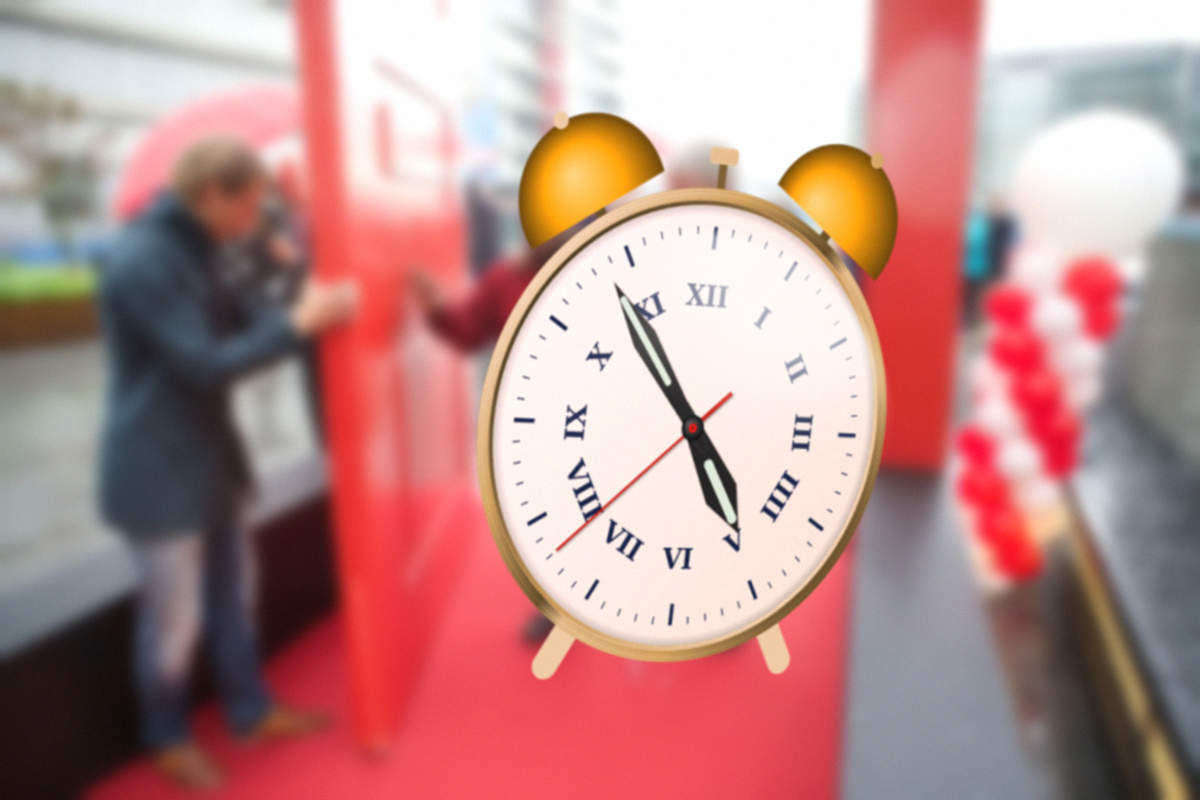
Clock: 4 h 53 min 38 s
